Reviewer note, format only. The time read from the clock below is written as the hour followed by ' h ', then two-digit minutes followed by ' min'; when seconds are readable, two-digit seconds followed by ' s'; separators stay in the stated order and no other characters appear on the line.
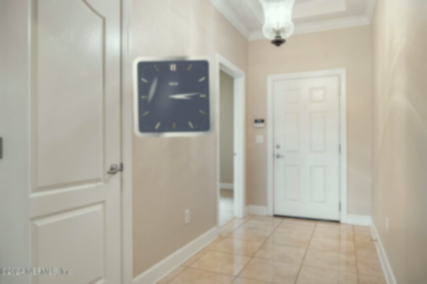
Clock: 3 h 14 min
